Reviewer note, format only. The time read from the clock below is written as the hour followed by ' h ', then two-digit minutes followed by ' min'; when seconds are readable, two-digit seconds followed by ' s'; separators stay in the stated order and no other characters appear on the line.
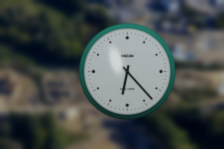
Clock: 6 h 23 min
